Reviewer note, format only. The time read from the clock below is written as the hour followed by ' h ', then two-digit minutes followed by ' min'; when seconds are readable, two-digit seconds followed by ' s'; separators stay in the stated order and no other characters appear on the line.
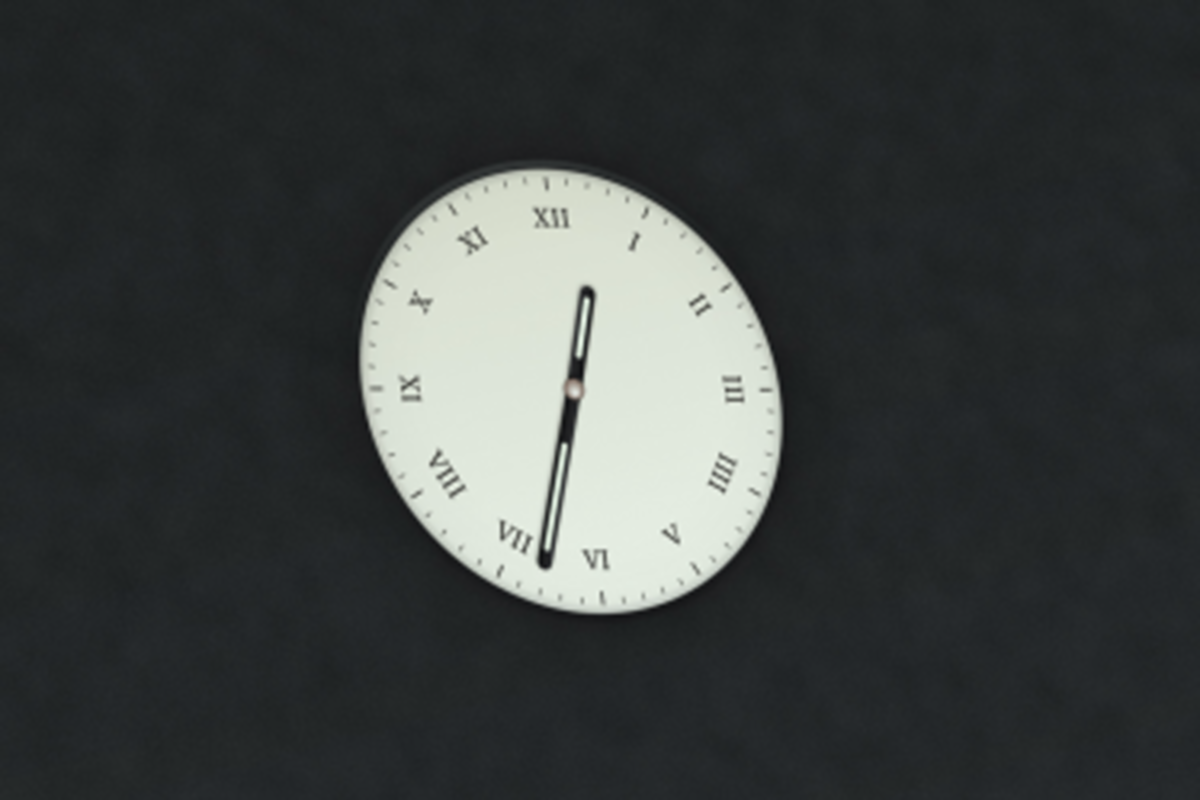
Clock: 12 h 33 min
